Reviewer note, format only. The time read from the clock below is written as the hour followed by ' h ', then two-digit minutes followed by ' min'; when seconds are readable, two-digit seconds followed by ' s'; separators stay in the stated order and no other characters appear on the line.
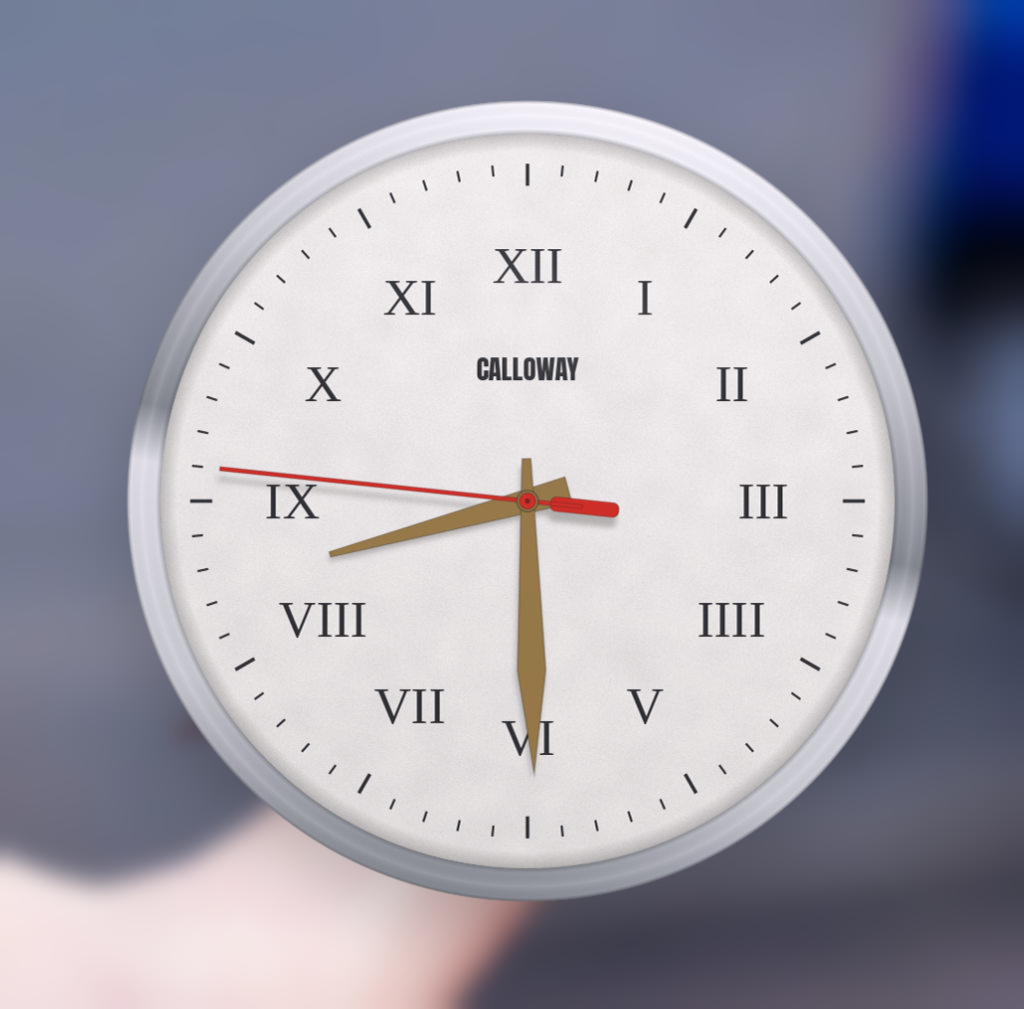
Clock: 8 h 29 min 46 s
